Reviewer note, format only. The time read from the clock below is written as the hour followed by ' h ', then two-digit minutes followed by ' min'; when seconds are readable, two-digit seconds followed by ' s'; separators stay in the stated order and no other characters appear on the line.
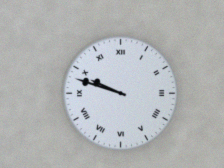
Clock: 9 h 48 min
